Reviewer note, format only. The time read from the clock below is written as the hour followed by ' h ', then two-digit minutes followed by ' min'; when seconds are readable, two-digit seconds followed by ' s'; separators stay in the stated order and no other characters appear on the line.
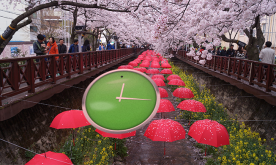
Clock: 12 h 16 min
